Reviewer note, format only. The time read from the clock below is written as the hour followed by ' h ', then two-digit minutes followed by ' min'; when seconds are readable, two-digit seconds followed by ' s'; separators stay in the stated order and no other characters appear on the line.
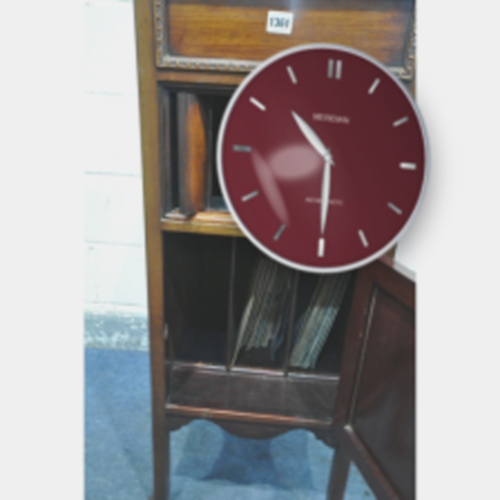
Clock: 10 h 30 min
